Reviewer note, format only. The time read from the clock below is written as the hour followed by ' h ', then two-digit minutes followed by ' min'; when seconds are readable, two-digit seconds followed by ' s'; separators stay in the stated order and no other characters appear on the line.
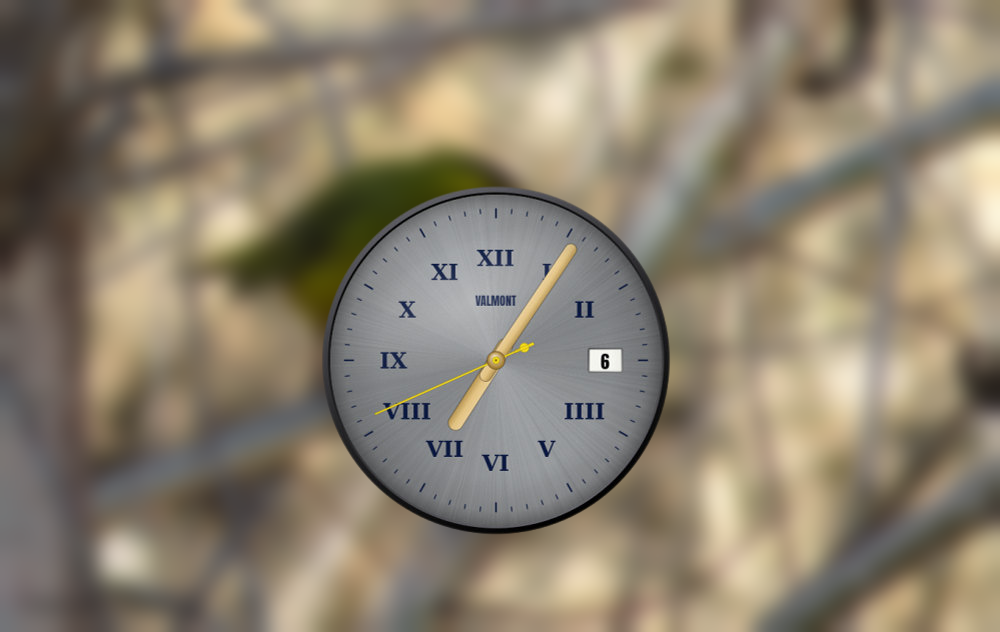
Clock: 7 h 05 min 41 s
